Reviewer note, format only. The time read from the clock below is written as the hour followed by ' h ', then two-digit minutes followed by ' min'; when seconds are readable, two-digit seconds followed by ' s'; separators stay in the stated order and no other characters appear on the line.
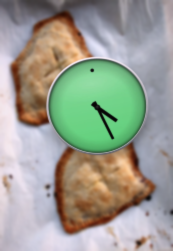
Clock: 4 h 27 min
